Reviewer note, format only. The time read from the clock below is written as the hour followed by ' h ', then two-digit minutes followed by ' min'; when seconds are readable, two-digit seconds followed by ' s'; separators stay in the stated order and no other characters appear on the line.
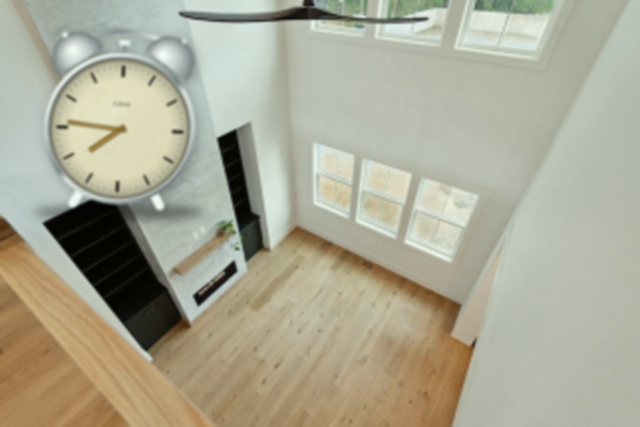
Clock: 7 h 46 min
